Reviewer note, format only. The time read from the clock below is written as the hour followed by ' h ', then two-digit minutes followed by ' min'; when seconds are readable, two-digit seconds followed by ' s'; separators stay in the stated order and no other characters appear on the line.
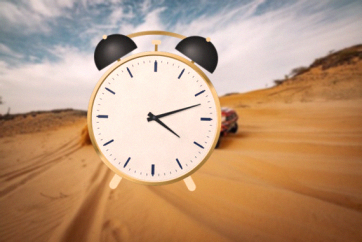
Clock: 4 h 12 min
